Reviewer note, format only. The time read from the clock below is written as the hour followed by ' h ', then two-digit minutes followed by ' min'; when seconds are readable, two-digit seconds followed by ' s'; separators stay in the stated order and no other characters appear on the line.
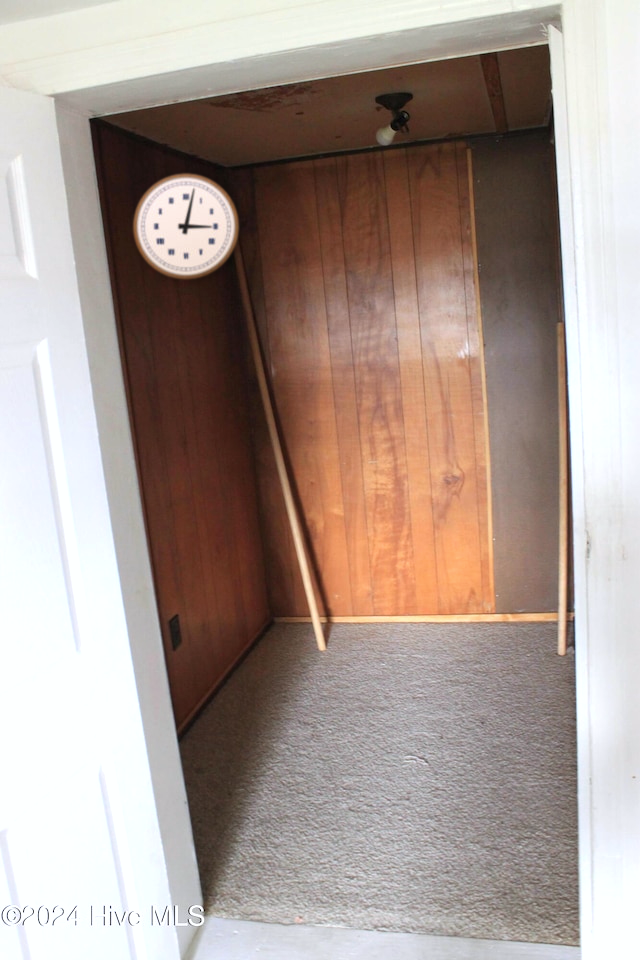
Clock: 3 h 02 min
